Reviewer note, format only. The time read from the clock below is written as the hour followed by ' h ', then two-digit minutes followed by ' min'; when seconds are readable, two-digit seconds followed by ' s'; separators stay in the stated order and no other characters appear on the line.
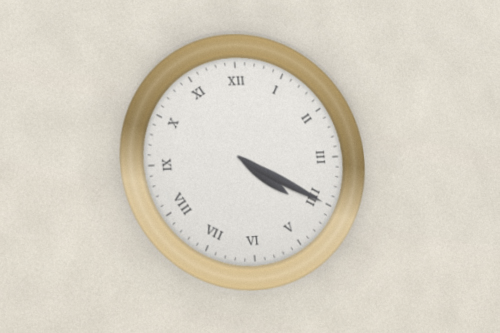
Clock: 4 h 20 min
